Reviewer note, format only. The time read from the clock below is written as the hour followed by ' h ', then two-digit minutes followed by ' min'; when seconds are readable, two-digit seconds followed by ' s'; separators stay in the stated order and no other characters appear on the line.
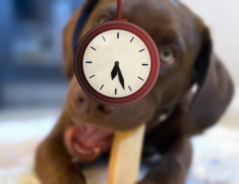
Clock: 6 h 27 min
